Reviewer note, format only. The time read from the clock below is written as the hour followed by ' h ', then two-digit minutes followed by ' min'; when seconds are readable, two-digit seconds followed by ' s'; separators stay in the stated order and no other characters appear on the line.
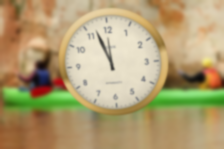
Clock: 11 h 57 min
